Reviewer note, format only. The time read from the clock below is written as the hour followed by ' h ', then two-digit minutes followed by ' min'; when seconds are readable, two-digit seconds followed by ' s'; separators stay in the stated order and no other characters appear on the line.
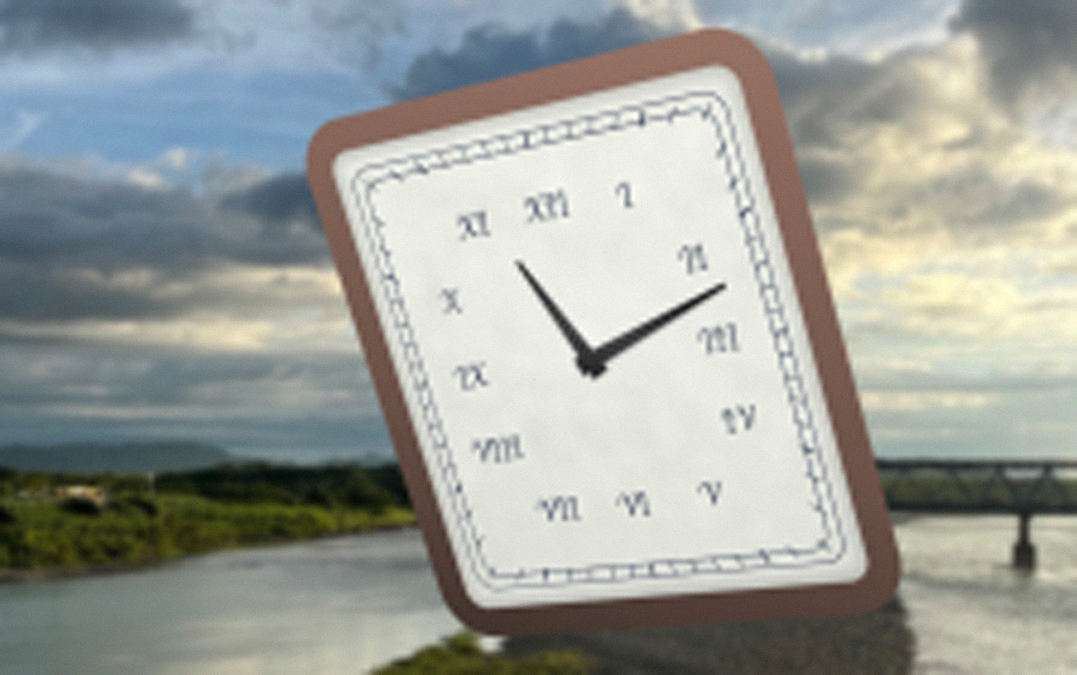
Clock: 11 h 12 min
